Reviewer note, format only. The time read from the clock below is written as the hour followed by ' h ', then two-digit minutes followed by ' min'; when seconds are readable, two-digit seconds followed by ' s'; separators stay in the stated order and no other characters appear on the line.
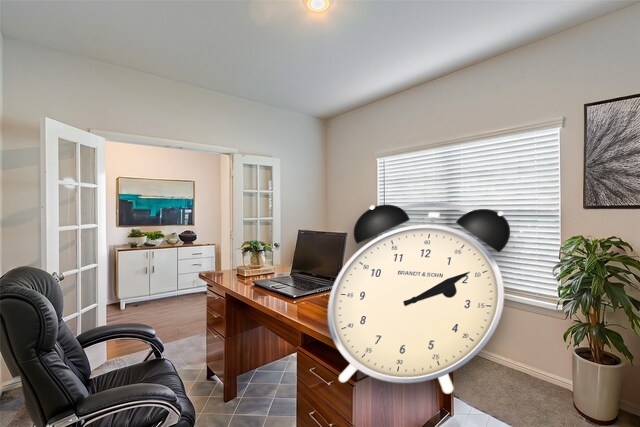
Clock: 2 h 09 min
